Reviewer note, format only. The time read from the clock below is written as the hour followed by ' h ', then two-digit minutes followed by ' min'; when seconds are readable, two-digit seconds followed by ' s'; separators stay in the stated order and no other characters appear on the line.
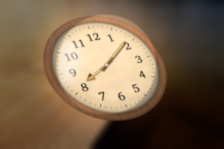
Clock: 8 h 09 min
